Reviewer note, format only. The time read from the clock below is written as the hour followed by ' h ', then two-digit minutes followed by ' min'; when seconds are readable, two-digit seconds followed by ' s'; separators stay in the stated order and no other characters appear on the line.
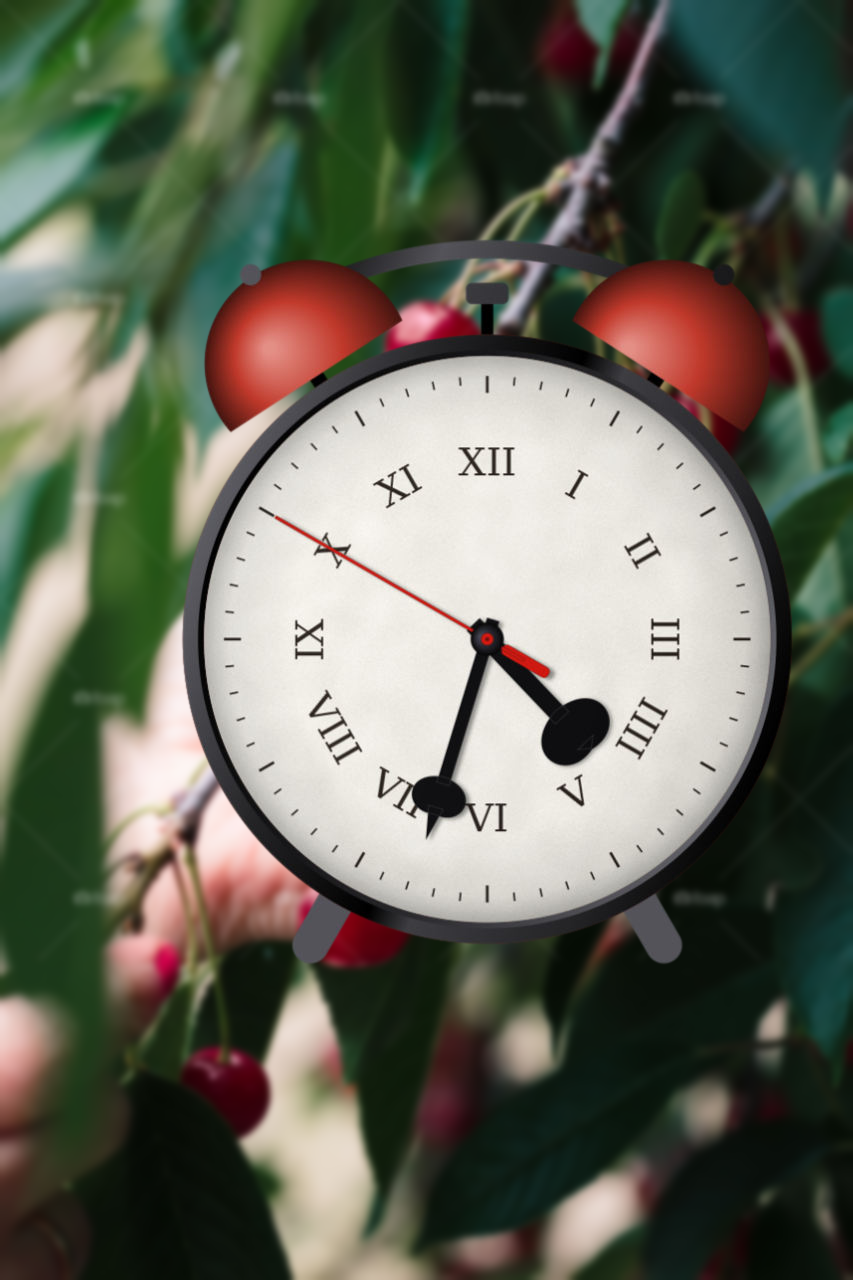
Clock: 4 h 32 min 50 s
